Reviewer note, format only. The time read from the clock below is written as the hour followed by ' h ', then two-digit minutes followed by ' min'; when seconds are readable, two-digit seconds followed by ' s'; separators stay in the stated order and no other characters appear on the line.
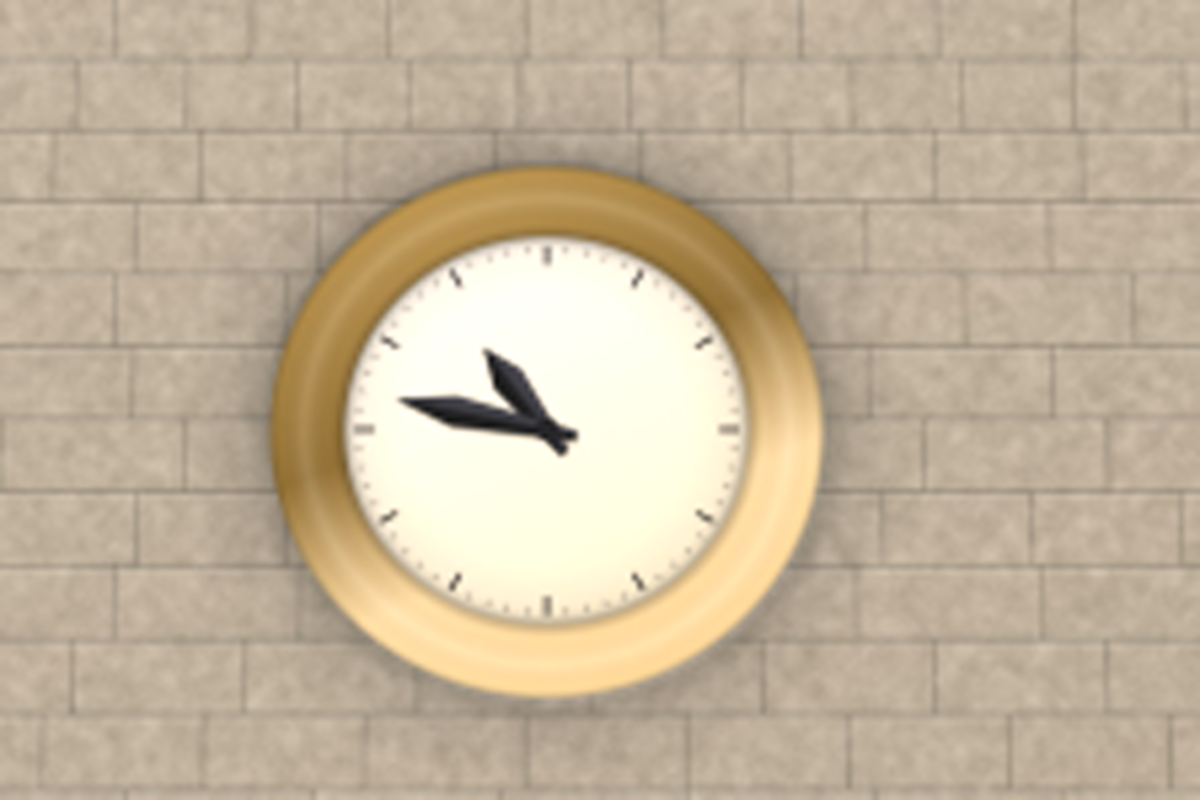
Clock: 10 h 47 min
